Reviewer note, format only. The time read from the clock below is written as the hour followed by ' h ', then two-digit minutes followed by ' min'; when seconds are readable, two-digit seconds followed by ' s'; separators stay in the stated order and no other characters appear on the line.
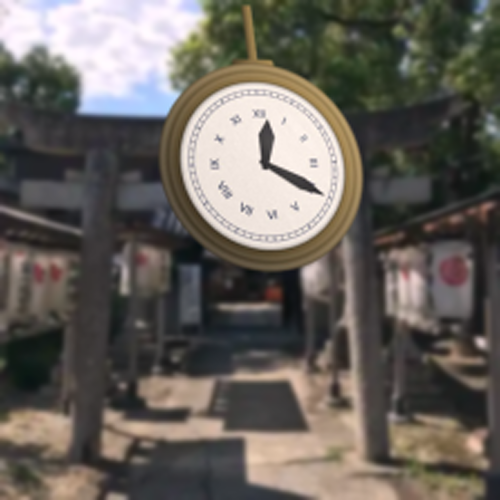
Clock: 12 h 20 min
